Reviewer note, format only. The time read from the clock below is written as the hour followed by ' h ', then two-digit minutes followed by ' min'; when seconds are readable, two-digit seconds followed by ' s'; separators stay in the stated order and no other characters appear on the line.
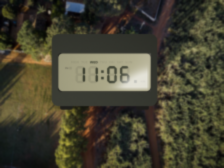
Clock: 11 h 06 min
